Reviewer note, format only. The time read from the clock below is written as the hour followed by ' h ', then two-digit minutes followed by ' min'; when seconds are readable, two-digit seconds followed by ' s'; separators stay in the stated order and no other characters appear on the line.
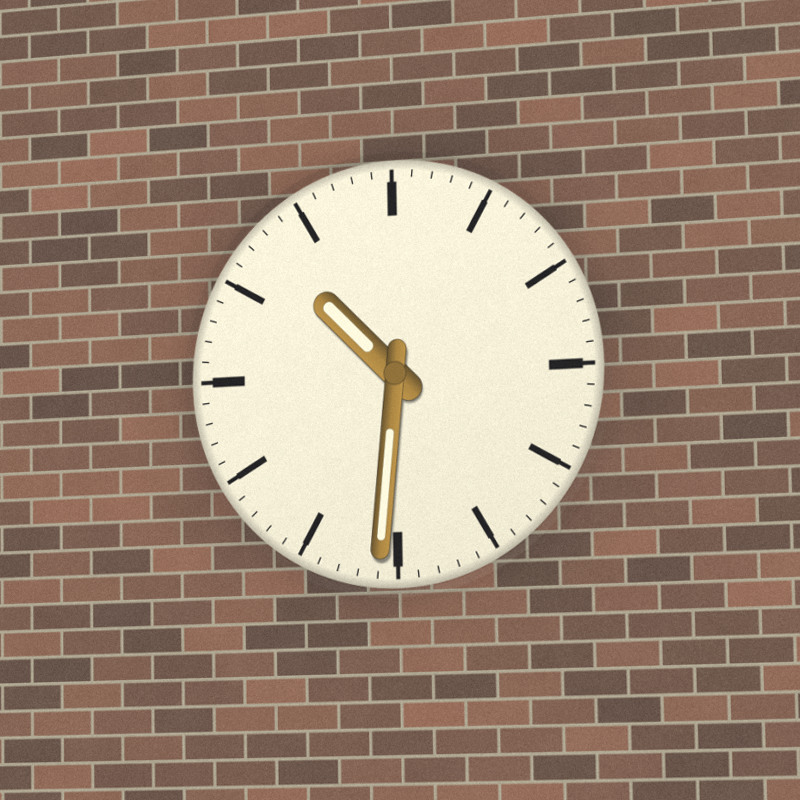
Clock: 10 h 31 min
